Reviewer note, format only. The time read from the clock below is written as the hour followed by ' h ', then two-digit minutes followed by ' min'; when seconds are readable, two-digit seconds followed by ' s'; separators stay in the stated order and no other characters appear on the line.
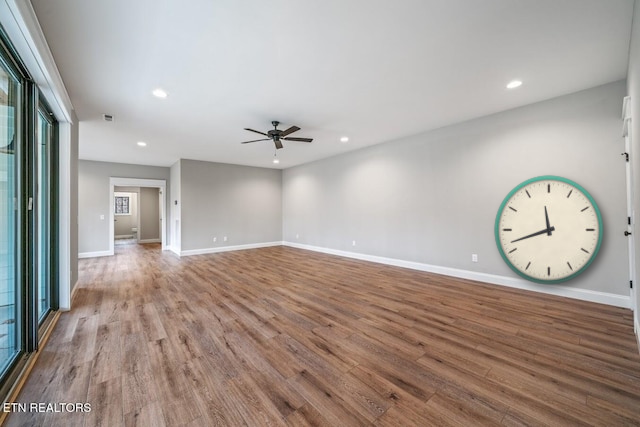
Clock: 11 h 42 min
